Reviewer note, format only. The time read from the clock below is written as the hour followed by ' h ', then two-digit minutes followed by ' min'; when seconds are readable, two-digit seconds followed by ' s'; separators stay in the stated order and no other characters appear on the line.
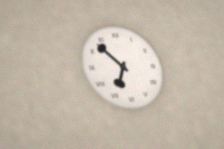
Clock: 6 h 53 min
